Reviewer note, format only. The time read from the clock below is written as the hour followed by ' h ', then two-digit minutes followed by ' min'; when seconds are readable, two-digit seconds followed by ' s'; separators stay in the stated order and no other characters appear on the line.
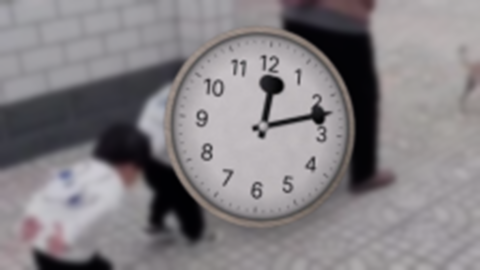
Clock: 12 h 12 min
